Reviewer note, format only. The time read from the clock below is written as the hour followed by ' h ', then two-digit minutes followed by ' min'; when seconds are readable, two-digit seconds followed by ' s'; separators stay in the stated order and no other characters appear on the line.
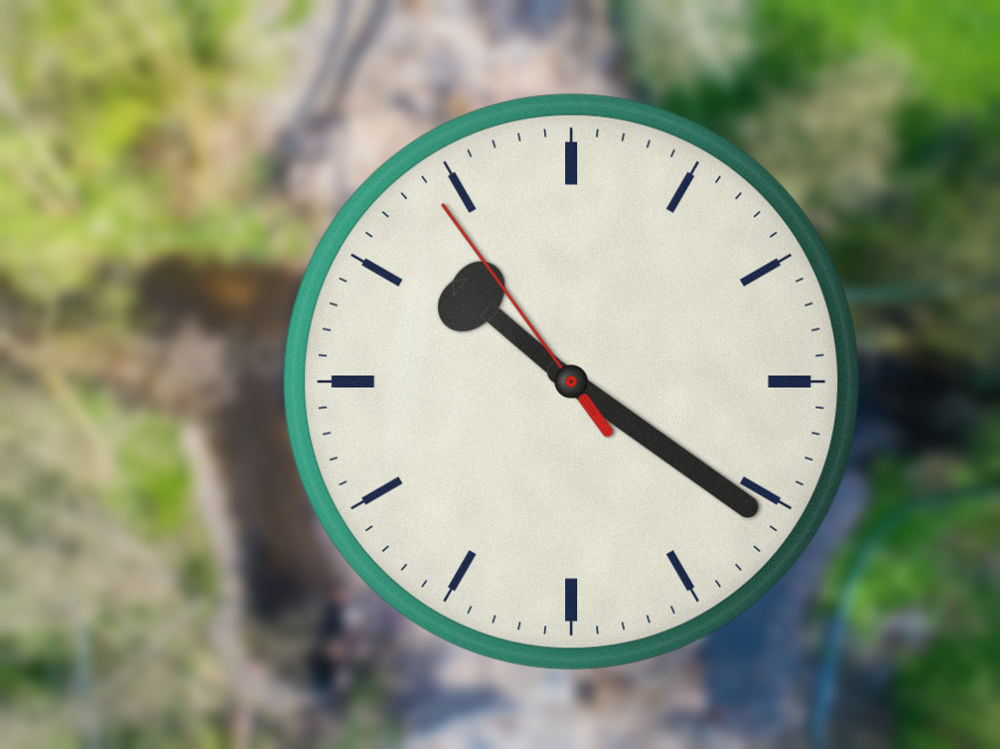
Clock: 10 h 20 min 54 s
